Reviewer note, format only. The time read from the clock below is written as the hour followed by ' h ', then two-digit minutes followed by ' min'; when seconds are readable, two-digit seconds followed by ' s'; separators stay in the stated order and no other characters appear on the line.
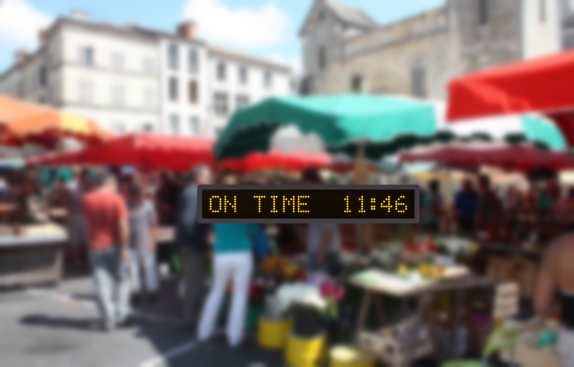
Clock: 11 h 46 min
